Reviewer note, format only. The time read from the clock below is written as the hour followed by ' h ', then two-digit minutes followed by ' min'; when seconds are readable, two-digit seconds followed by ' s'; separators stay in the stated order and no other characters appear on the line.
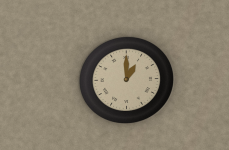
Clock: 1 h 00 min
